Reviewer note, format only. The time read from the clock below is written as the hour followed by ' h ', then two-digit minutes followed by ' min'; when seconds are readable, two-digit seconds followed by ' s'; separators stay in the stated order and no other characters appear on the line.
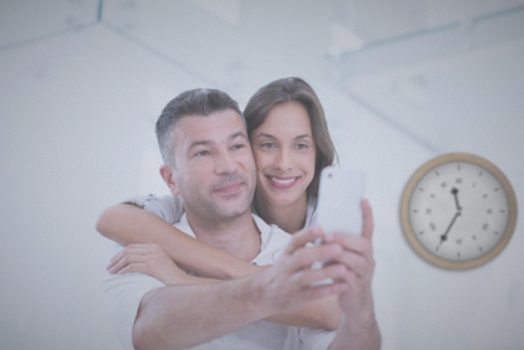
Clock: 11 h 35 min
